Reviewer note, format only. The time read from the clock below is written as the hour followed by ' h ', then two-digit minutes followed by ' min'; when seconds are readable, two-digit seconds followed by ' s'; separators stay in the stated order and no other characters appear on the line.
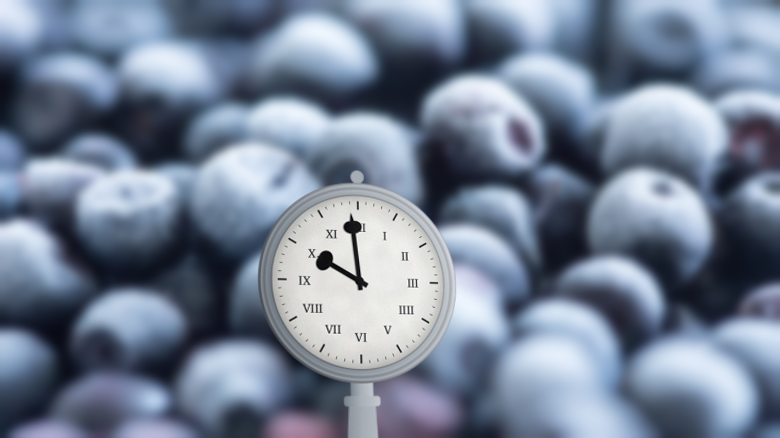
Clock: 9 h 59 min
